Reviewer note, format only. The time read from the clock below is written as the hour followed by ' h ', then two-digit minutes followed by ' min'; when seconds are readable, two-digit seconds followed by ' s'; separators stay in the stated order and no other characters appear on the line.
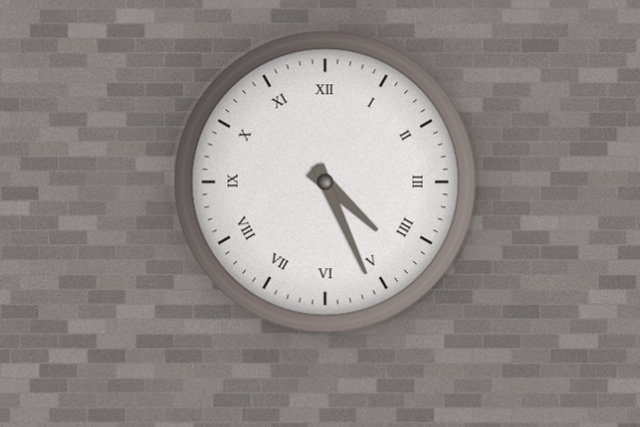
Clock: 4 h 26 min
